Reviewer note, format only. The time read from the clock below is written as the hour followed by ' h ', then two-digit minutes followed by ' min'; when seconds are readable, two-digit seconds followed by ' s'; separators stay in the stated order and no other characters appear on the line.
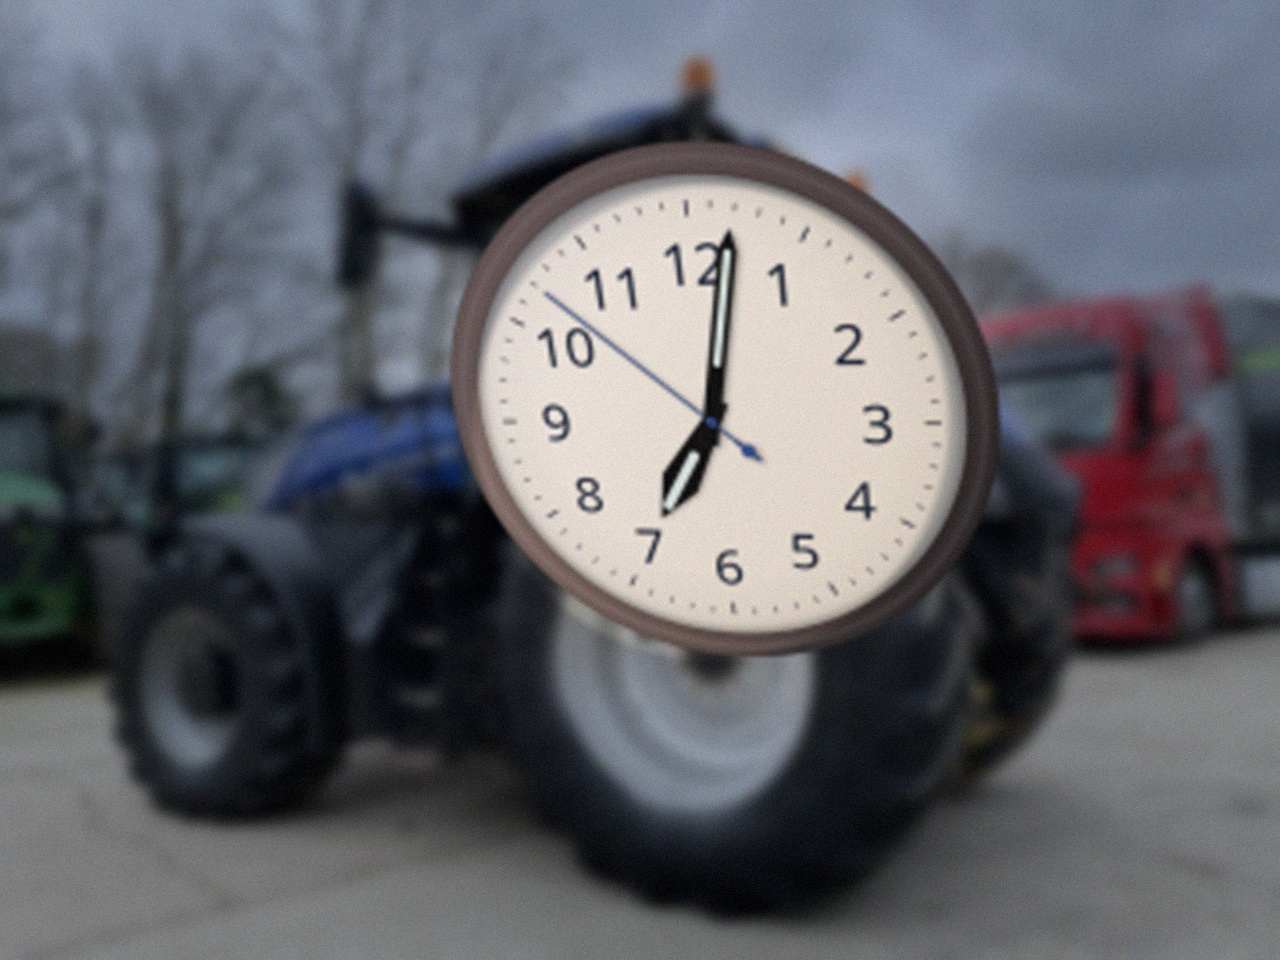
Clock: 7 h 01 min 52 s
